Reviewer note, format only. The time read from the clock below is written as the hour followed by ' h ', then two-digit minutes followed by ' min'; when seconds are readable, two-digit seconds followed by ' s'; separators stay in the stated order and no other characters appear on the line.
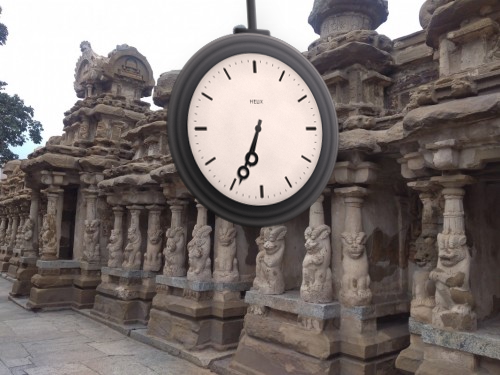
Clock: 6 h 34 min
